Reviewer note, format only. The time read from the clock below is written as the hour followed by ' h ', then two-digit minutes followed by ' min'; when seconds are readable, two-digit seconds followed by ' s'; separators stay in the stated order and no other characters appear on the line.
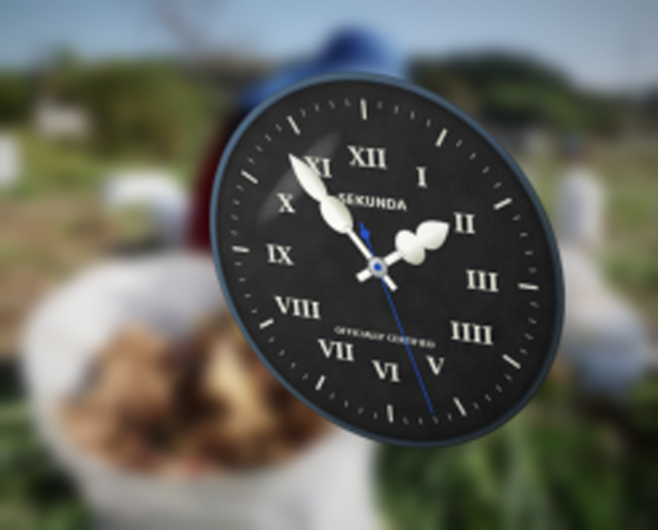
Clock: 1 h 53 min 27 s
